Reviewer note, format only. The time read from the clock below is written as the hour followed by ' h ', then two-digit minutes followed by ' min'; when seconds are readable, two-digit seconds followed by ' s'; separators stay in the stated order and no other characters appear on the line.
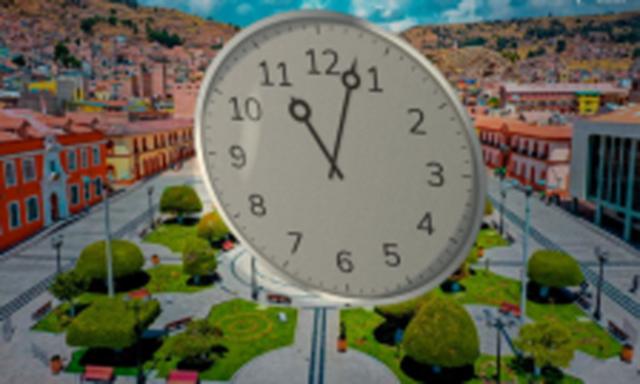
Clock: 11 h 03 min
